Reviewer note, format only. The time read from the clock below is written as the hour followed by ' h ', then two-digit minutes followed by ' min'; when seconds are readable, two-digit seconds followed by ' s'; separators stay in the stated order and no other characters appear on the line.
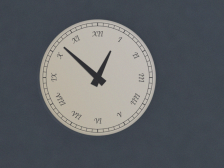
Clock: 12 h 52 min
